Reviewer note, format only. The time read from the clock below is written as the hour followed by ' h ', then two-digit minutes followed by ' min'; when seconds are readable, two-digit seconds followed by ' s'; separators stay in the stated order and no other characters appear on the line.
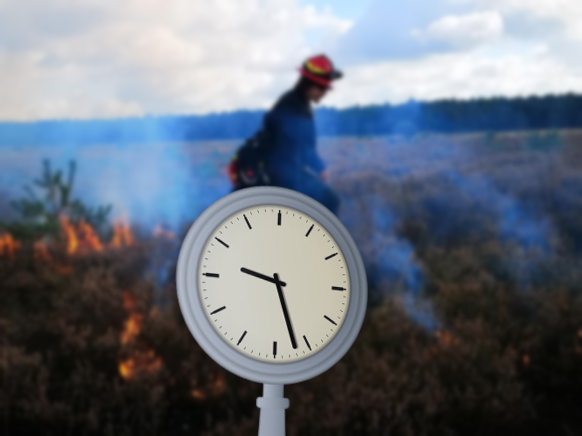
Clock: 9 h 27 min
